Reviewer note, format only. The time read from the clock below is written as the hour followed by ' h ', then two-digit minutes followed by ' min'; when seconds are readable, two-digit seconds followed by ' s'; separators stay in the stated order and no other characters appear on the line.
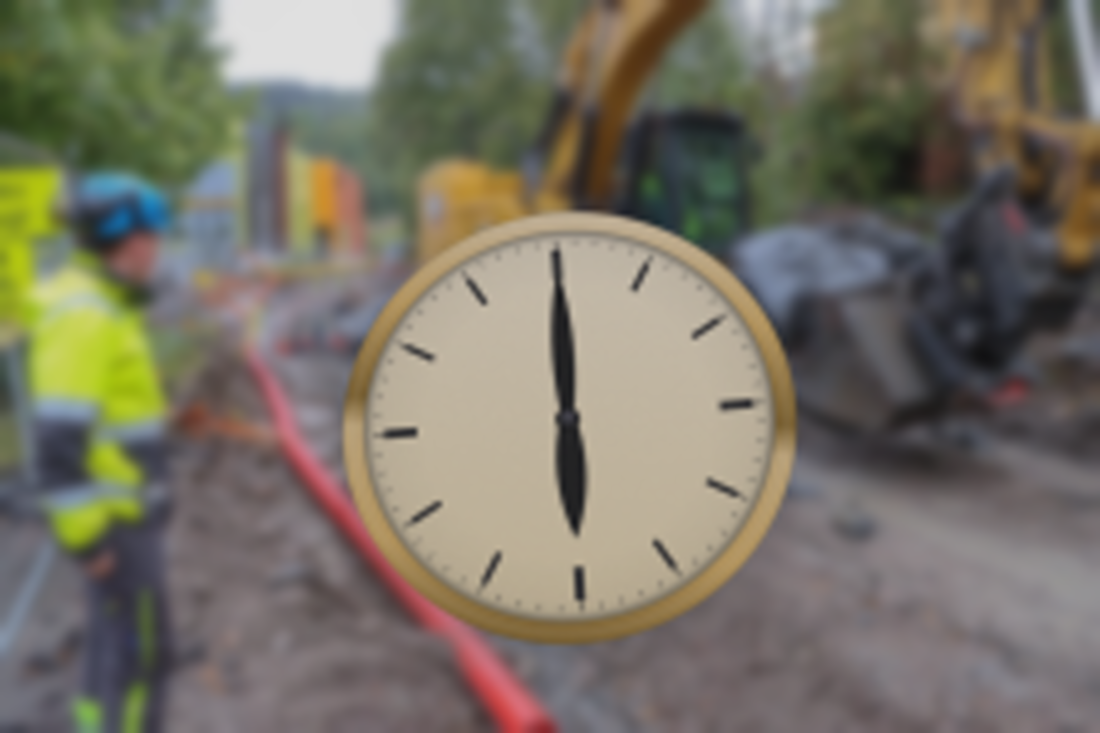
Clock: 6 h 00 min
